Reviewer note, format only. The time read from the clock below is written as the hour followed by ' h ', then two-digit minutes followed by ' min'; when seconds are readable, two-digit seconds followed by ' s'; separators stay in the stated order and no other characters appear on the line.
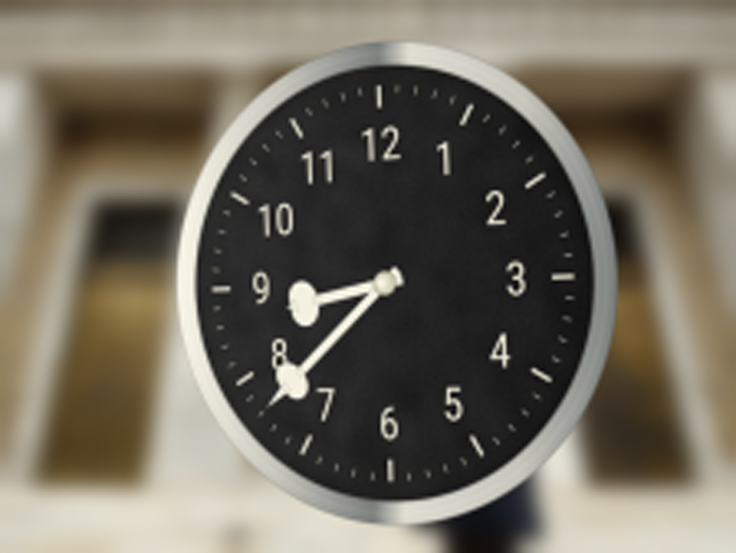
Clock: 8 h 38 min
